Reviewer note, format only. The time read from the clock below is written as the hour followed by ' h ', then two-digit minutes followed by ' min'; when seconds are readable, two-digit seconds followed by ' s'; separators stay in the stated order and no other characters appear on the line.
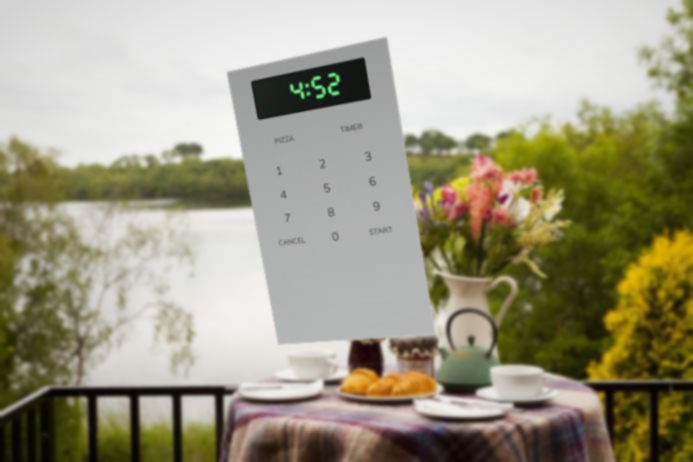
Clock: 4 h 52 min
